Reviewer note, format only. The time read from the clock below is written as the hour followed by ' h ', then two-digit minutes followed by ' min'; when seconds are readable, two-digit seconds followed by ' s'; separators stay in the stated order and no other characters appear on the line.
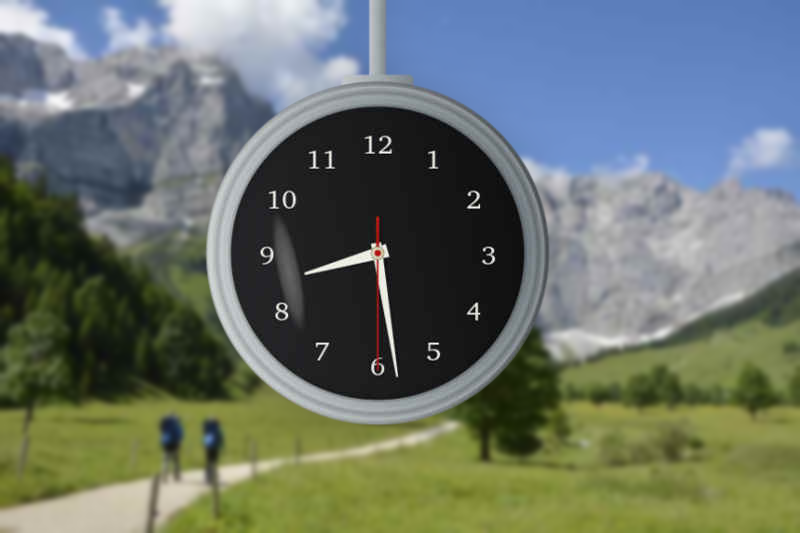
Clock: 8 h 28 min 30 s
